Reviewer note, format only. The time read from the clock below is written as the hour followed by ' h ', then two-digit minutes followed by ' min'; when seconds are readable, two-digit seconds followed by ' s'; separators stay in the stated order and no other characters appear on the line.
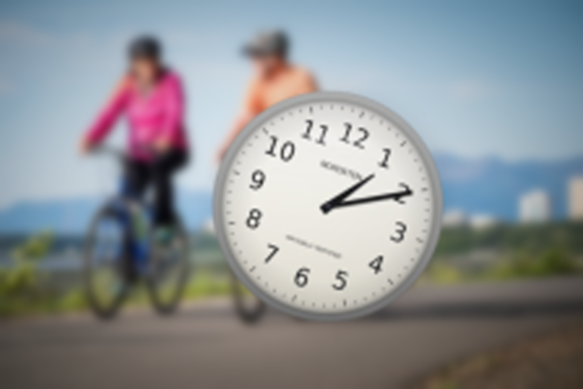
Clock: 1 h 10 min
